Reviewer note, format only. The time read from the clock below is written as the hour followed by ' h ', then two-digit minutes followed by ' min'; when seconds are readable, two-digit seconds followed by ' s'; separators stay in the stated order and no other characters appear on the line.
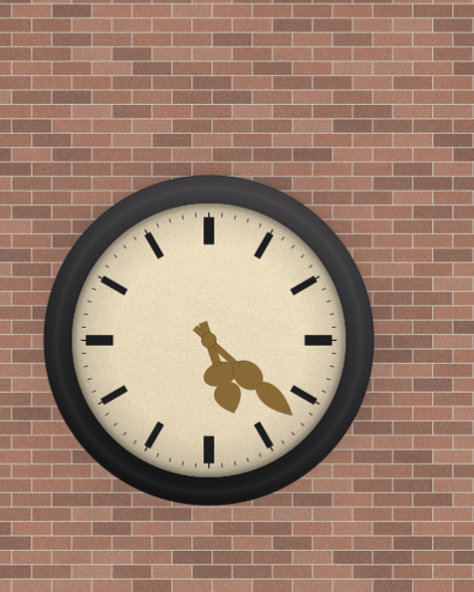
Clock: 5 h 22 min
